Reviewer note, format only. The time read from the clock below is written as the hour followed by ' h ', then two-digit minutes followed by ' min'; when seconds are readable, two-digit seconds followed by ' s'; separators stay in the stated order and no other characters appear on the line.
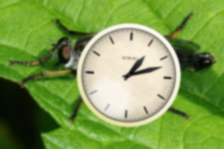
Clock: 1 h 12 min
